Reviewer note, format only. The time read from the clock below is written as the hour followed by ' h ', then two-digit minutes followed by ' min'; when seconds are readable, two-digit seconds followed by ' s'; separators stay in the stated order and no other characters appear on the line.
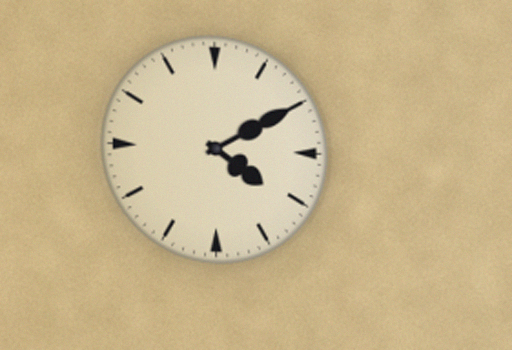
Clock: 4 h 10 min
